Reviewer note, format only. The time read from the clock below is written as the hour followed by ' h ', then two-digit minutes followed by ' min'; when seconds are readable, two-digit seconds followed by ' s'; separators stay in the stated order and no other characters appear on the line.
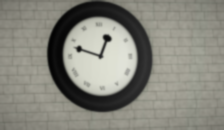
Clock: 12 h 48 min
